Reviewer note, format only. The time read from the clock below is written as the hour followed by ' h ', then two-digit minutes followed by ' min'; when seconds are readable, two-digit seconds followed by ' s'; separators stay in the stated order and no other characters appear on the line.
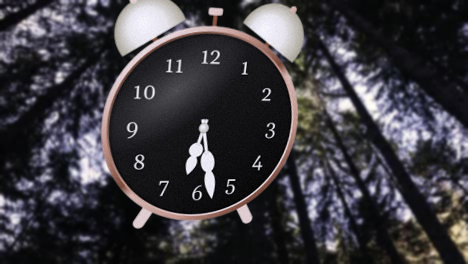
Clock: 6 h 28 min
